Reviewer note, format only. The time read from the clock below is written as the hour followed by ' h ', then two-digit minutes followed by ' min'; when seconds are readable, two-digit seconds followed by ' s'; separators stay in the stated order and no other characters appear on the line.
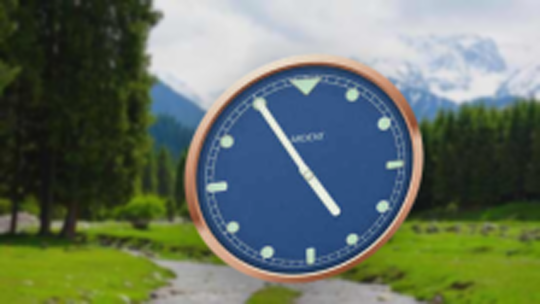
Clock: 4 h 55 min
